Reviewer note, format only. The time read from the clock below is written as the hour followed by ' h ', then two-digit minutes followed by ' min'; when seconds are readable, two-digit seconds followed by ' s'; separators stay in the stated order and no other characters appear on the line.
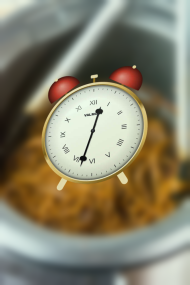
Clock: 12 h 33 min
